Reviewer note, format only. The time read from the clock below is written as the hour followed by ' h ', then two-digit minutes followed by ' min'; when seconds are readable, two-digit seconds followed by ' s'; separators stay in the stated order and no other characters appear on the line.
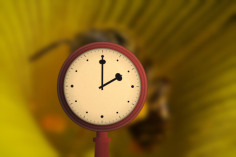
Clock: 2 h 00 min
